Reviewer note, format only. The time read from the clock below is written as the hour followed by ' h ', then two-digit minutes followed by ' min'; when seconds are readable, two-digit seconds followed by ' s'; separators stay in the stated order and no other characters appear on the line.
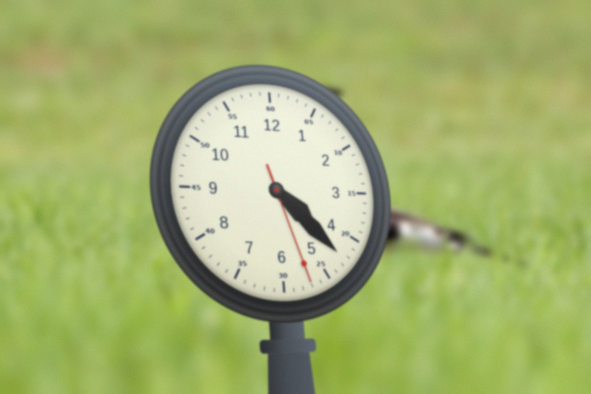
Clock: 4 h 22 min 27 s
